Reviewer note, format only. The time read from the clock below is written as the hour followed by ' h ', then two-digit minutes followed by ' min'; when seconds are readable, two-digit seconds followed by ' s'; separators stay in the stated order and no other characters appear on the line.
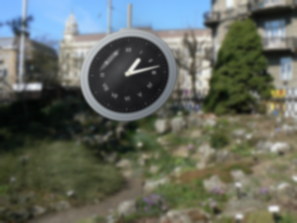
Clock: 1 h 13 min
